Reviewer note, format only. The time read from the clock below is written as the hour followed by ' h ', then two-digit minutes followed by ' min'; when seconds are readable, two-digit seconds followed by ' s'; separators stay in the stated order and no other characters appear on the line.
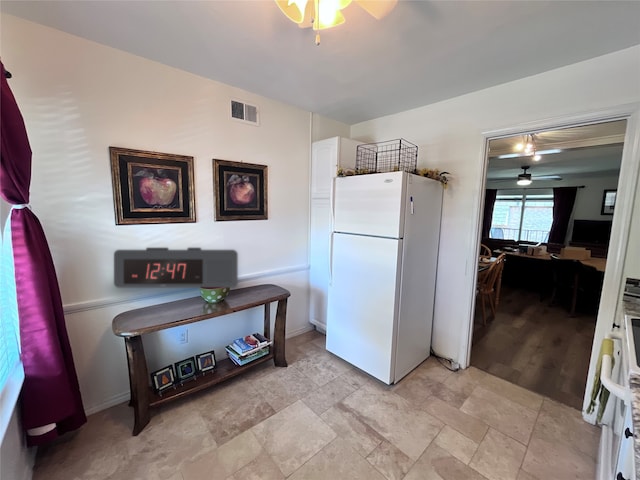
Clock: 12 h 47 min
